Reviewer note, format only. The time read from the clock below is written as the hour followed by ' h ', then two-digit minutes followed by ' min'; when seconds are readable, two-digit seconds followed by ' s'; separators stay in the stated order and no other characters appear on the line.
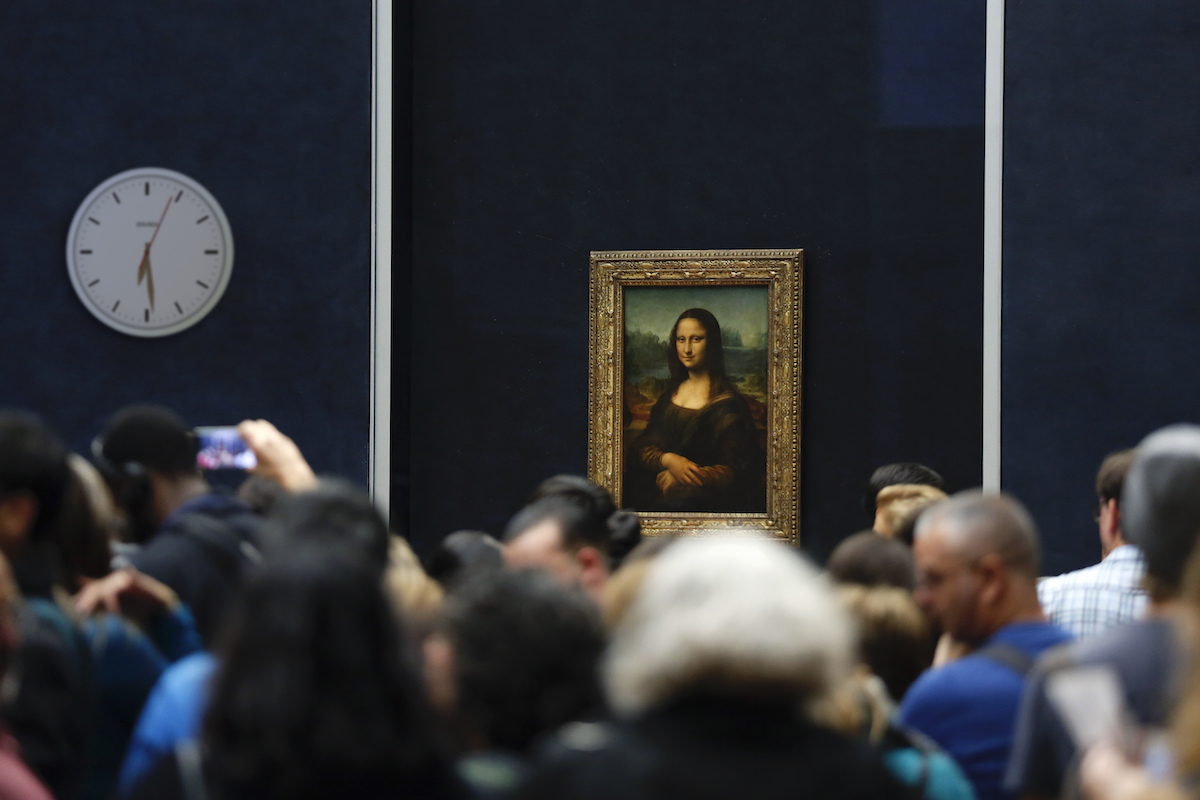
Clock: 6 h 29 min 04 s
